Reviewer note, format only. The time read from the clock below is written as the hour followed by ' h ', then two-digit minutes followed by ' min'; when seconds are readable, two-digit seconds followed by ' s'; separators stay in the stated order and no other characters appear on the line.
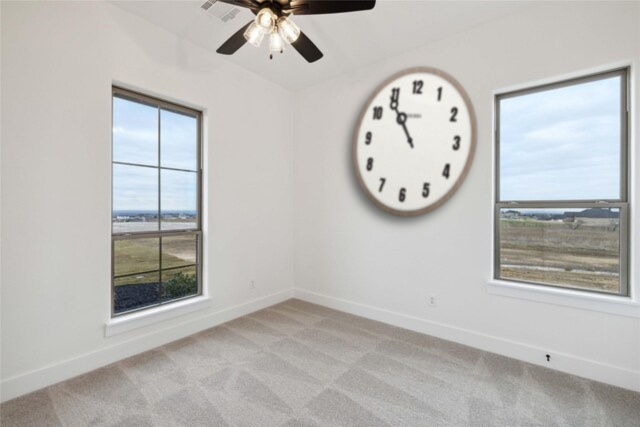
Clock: 10 h 54 min
